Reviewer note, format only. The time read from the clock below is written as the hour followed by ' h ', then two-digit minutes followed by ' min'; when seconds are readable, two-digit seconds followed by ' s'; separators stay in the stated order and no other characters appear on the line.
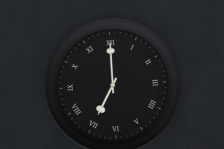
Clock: 7 h 00 min
